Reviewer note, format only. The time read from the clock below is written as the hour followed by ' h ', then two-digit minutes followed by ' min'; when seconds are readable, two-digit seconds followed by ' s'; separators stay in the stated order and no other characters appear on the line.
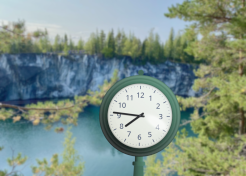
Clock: 7 h 46 min
